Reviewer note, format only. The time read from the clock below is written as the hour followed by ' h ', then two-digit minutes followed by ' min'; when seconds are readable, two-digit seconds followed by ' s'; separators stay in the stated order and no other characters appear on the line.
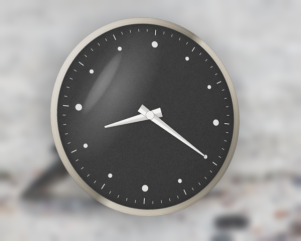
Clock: 8 h 20 min
